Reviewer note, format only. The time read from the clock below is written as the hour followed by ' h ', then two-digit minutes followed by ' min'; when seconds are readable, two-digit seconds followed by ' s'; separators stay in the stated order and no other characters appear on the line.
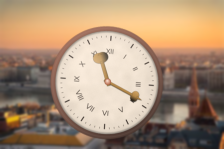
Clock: 11 h 19 min
